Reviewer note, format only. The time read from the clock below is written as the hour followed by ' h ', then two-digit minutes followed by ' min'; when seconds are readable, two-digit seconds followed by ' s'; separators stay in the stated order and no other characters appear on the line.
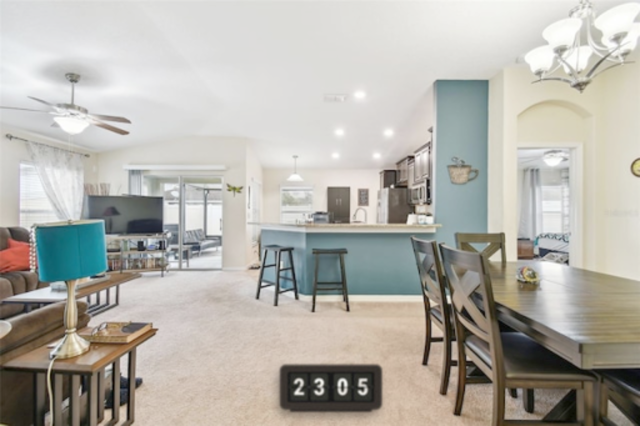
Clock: 23 h 05 min
